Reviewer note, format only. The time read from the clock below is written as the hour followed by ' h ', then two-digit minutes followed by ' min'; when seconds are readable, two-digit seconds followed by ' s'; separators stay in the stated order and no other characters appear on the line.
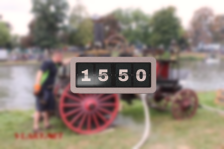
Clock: 15 h 50 min
